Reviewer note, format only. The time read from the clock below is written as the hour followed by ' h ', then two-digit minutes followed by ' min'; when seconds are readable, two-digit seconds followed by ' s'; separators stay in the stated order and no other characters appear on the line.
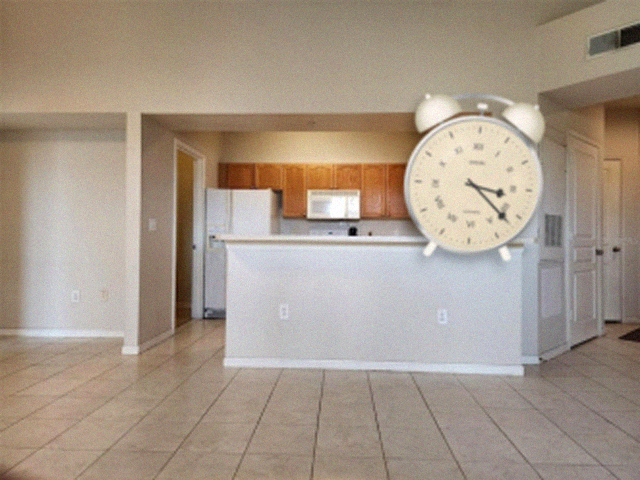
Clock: 3 h 22 min
